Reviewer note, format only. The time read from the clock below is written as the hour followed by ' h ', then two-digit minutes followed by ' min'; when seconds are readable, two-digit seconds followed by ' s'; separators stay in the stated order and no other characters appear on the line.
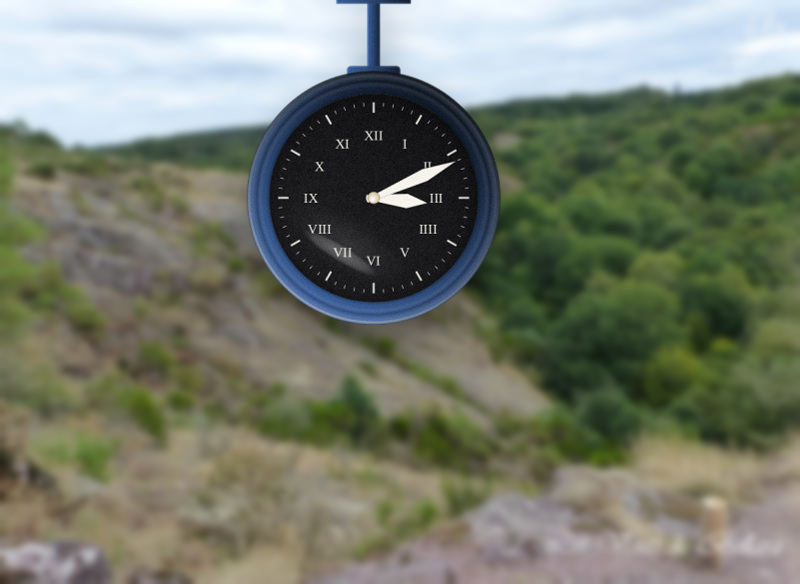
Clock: 3 h 11 min
